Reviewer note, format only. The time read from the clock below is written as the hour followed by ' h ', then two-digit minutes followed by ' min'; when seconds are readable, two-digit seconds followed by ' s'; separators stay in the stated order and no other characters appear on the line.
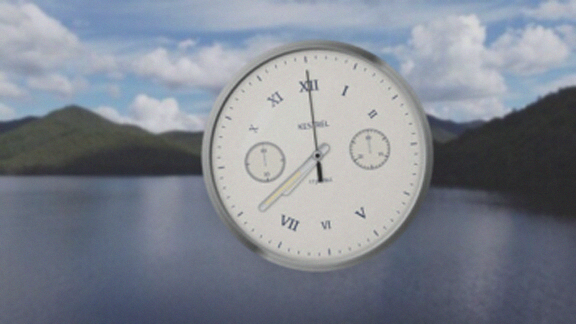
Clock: 7 h 39 min
